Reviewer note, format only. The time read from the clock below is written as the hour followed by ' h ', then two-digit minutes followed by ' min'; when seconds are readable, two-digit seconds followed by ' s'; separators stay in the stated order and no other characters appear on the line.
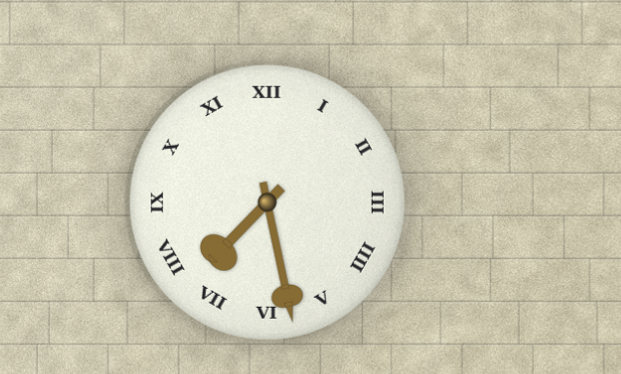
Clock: 7 h 28 min
